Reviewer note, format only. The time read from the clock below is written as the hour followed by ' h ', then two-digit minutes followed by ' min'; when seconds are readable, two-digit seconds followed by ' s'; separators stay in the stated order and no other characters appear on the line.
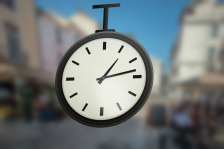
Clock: 1 h 13 min
